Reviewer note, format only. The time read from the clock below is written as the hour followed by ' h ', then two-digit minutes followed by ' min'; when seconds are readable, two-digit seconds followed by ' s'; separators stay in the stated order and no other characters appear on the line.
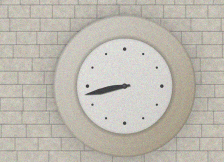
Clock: 8 h 43 min
